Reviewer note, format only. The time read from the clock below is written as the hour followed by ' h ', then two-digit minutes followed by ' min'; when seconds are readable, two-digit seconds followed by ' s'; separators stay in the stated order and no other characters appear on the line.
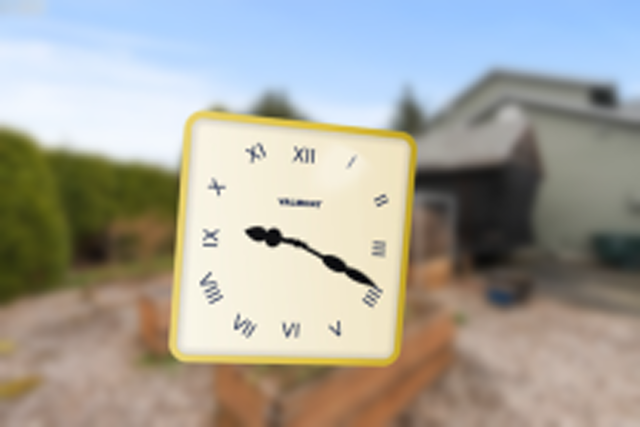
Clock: 9 h 19 min
